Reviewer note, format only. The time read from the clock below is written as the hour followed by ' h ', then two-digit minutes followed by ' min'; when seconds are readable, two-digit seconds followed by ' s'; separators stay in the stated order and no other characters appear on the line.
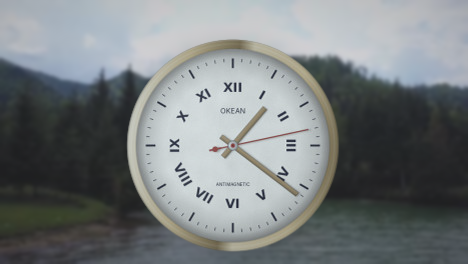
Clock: 1 h 21 min 13 s
